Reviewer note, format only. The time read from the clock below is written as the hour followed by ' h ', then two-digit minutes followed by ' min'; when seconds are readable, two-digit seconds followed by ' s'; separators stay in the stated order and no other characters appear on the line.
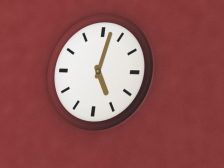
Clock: 5 h 02 min
